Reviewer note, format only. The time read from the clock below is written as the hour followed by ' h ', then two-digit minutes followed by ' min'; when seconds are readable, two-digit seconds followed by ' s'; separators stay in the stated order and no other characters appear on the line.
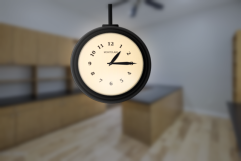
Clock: 1 h 15 min
